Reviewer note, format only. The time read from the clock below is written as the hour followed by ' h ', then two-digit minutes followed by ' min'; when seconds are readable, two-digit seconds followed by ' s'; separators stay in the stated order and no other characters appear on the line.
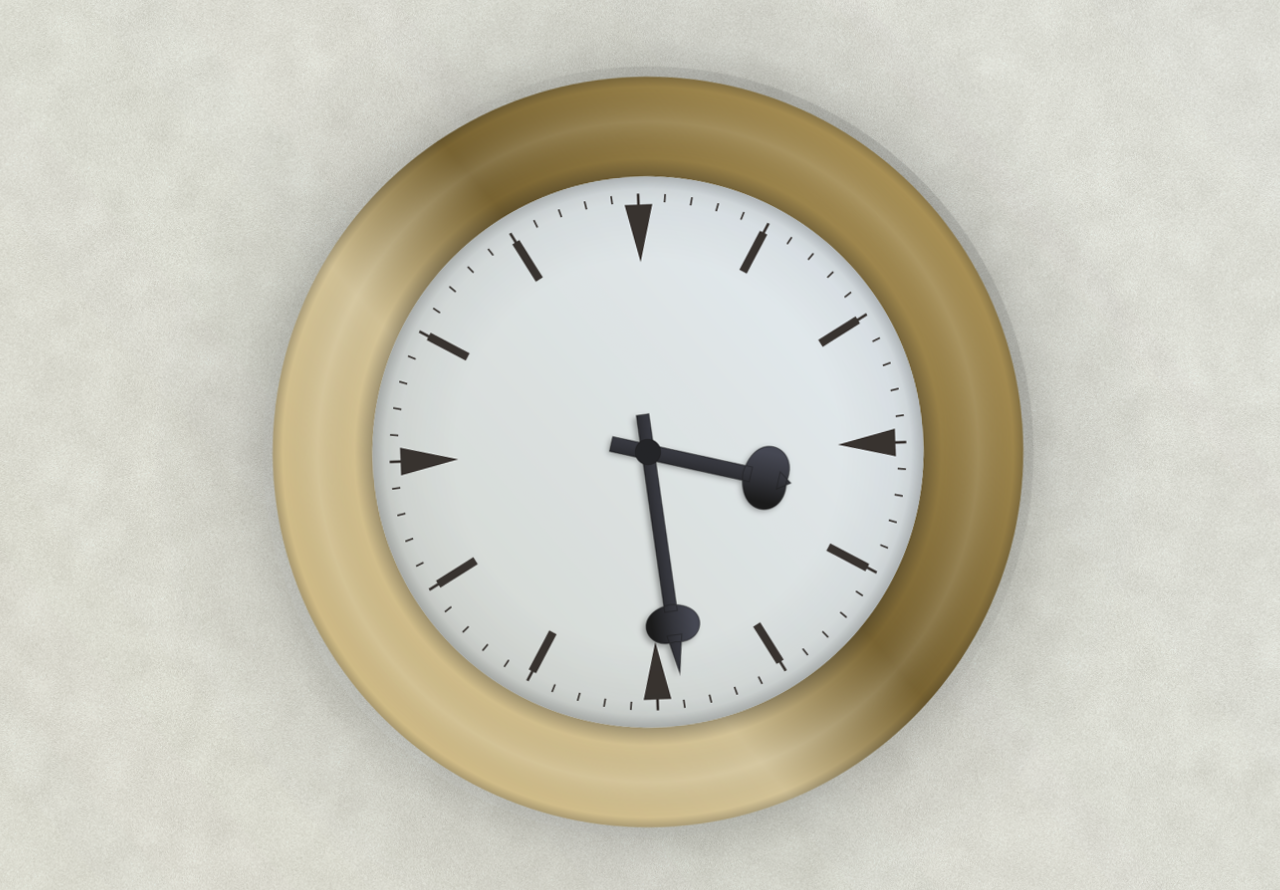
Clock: 3 h 29 min
